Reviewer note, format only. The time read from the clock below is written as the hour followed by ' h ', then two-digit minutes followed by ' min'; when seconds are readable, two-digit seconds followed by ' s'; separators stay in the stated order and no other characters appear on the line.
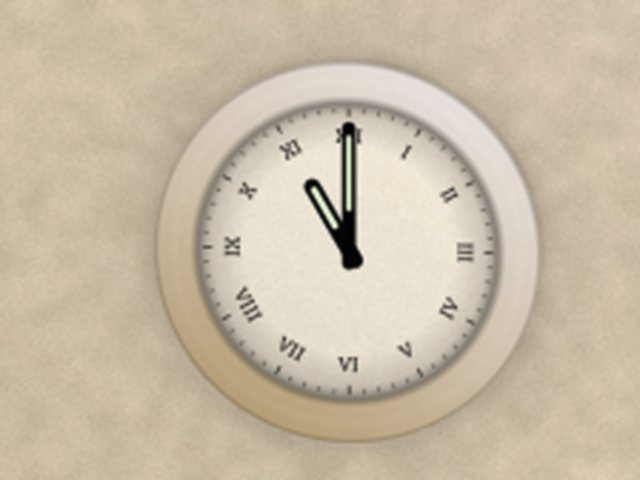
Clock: 11 h 00 min
